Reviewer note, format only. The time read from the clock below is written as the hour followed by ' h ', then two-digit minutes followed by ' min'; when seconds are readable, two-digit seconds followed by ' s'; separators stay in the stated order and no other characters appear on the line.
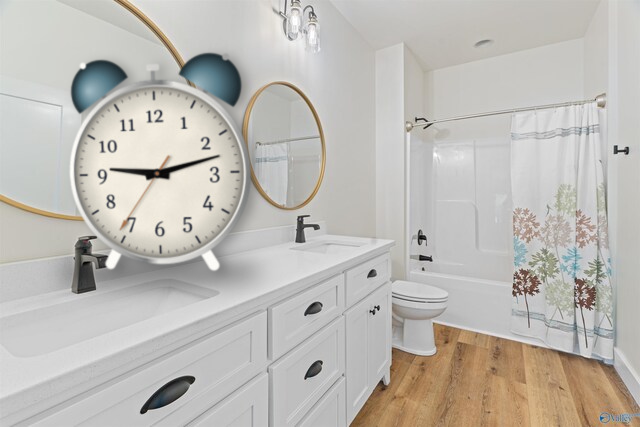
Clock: 9 h 12 min 36 s
